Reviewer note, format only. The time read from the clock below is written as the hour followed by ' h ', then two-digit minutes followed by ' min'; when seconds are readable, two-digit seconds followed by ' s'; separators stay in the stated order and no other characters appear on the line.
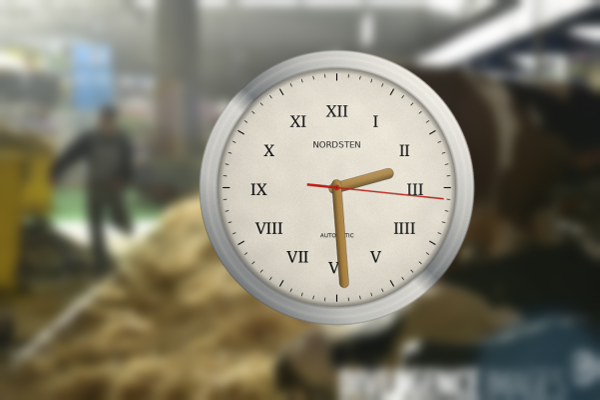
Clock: 2 h 29 min 16 s
